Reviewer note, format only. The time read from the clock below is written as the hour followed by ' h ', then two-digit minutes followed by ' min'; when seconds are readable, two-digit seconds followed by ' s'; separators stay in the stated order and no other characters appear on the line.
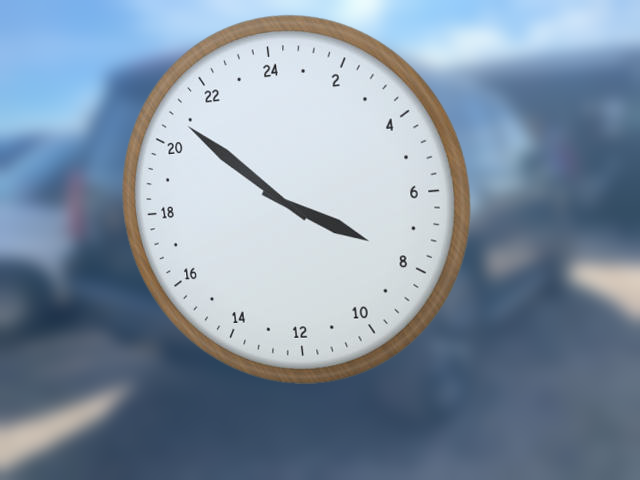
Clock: 7 h 52 min
